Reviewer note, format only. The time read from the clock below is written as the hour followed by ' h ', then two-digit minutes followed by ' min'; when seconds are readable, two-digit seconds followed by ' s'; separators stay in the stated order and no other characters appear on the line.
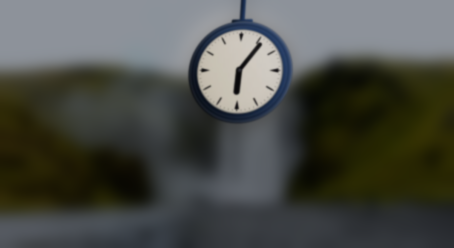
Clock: 6 h 06 min
